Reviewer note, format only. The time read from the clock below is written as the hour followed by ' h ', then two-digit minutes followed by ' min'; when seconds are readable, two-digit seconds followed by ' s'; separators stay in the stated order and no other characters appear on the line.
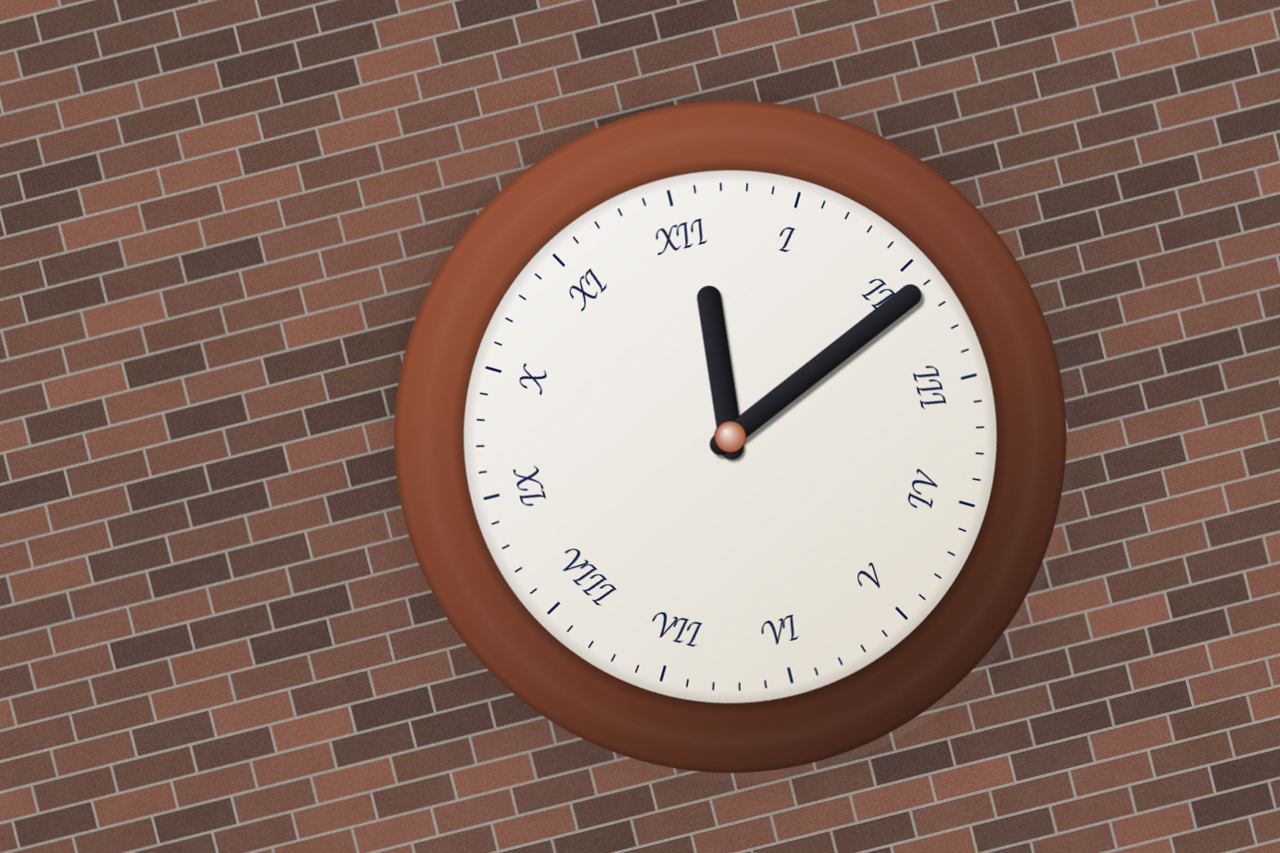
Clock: 12 h 11 min
